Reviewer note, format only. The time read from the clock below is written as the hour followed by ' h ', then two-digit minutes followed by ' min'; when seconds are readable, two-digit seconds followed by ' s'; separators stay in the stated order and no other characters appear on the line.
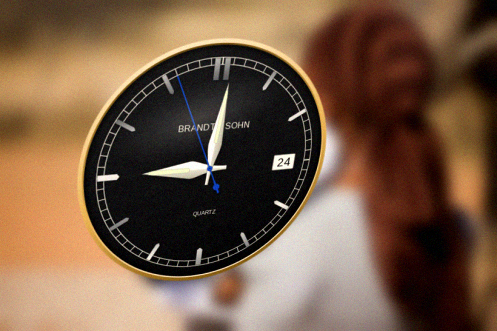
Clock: 9 h 00 min 56 s
